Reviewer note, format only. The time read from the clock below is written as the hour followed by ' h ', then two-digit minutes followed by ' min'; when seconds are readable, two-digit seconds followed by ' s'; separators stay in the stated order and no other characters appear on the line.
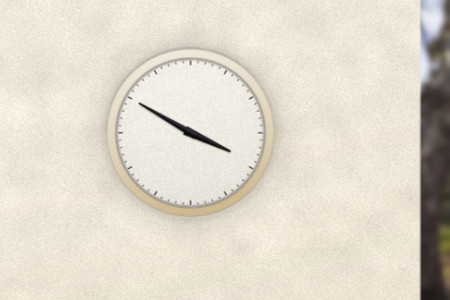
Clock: 3 h 50 min
